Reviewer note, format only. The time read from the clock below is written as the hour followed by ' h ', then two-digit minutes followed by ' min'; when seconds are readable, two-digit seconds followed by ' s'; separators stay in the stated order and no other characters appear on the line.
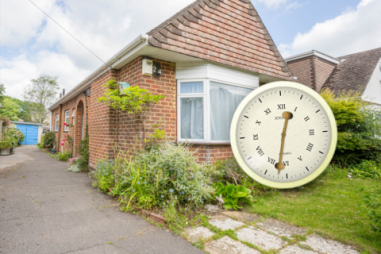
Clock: 12 h 32 min
